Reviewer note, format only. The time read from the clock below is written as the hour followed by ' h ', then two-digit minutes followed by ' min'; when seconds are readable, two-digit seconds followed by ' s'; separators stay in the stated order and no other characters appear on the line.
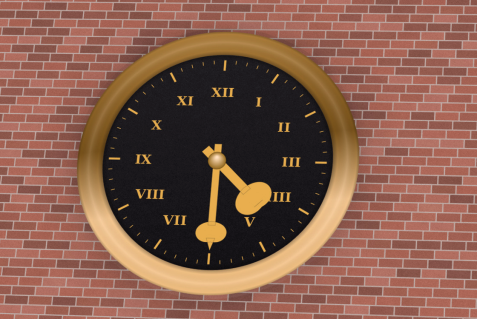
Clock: 4 h 30 min
